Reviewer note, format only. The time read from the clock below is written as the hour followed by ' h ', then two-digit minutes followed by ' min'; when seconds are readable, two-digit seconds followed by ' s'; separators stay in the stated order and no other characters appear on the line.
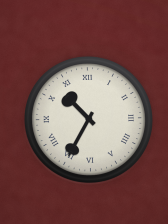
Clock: 10 h 35 min
